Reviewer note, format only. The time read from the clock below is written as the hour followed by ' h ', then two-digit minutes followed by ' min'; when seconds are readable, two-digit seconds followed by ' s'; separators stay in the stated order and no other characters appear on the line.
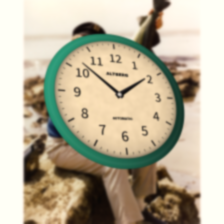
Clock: 1 h 52 min
